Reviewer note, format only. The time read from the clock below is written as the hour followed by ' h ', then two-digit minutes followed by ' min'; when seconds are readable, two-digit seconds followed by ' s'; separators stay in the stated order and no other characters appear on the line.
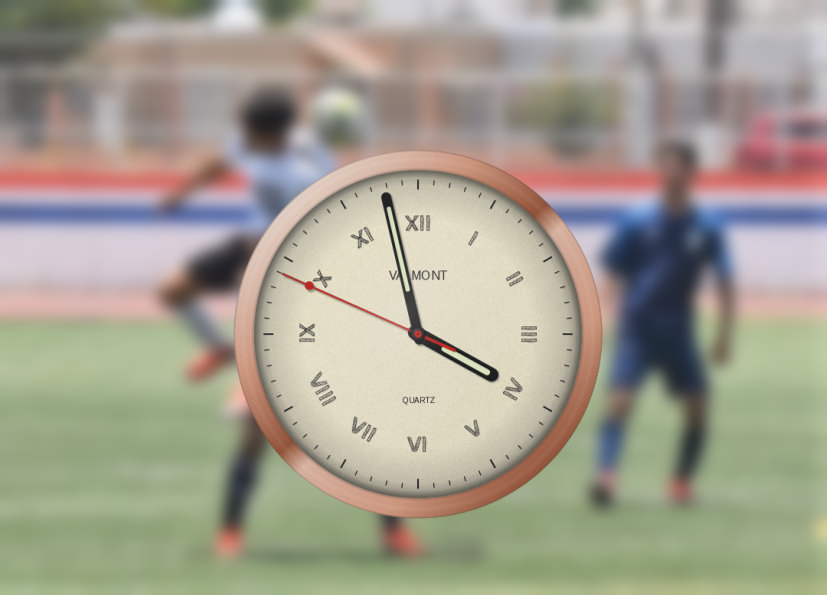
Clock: 3 h 57 min 49 s
